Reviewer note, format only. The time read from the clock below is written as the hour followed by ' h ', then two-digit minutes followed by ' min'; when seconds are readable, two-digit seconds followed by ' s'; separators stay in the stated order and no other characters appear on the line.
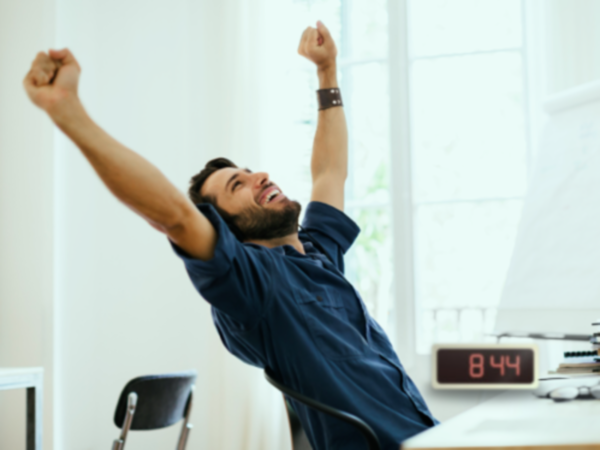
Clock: 8 h 44 min
